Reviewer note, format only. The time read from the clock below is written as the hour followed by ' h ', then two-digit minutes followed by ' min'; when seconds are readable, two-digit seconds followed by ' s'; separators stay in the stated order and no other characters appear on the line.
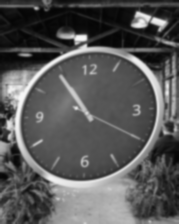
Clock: 10 h 54 min 20 s
